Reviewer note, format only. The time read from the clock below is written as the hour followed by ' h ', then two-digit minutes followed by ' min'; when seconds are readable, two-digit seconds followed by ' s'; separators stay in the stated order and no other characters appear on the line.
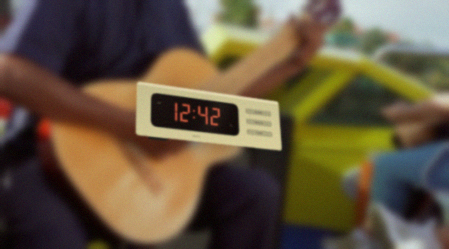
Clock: 12 h 42 min
